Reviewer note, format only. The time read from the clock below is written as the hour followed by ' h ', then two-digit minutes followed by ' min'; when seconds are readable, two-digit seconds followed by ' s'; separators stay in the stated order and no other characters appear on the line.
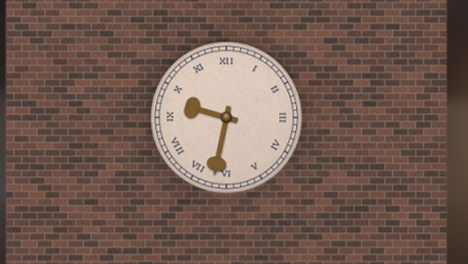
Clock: 9 h 32 min
